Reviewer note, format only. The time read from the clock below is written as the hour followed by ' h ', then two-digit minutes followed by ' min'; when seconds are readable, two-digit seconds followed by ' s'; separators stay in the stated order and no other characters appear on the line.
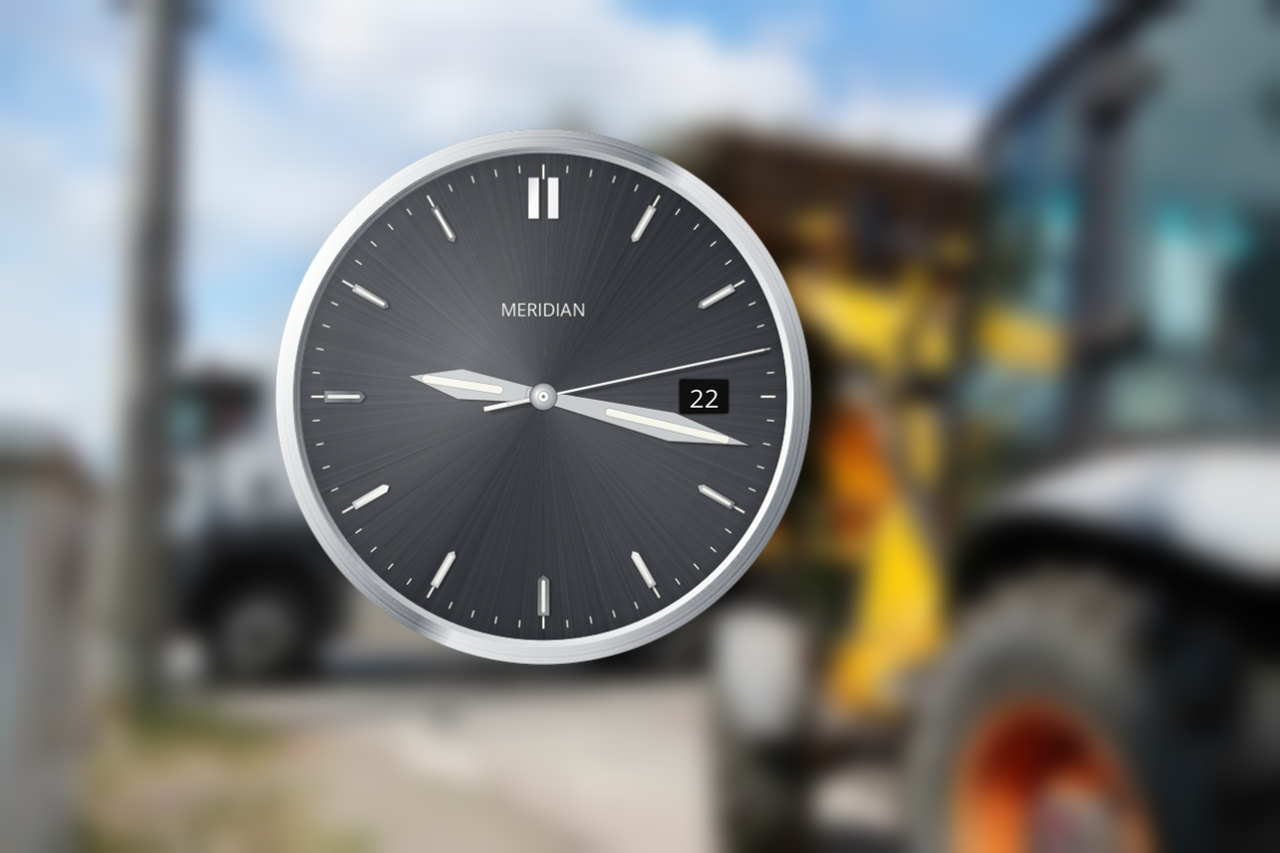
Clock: 9 h 17 min 13 s
